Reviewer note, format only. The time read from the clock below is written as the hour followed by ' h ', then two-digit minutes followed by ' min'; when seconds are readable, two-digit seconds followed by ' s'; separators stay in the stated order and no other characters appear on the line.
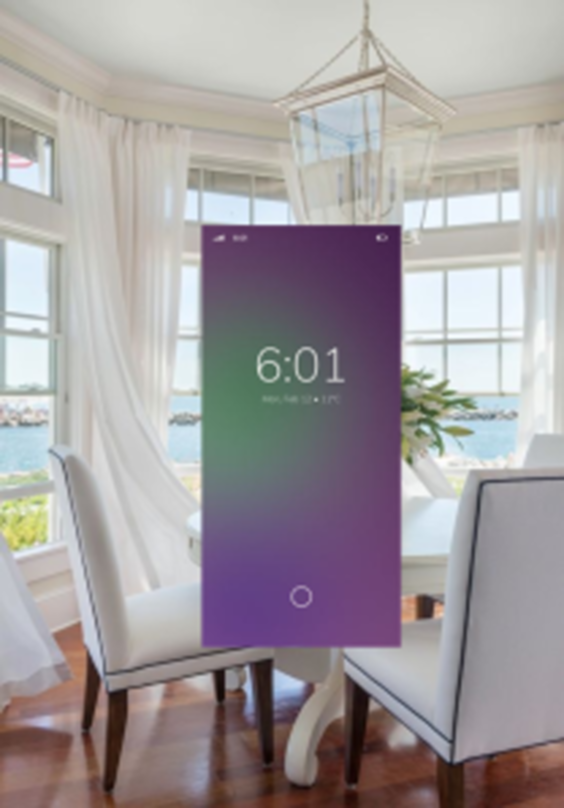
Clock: 6 h 01 min
